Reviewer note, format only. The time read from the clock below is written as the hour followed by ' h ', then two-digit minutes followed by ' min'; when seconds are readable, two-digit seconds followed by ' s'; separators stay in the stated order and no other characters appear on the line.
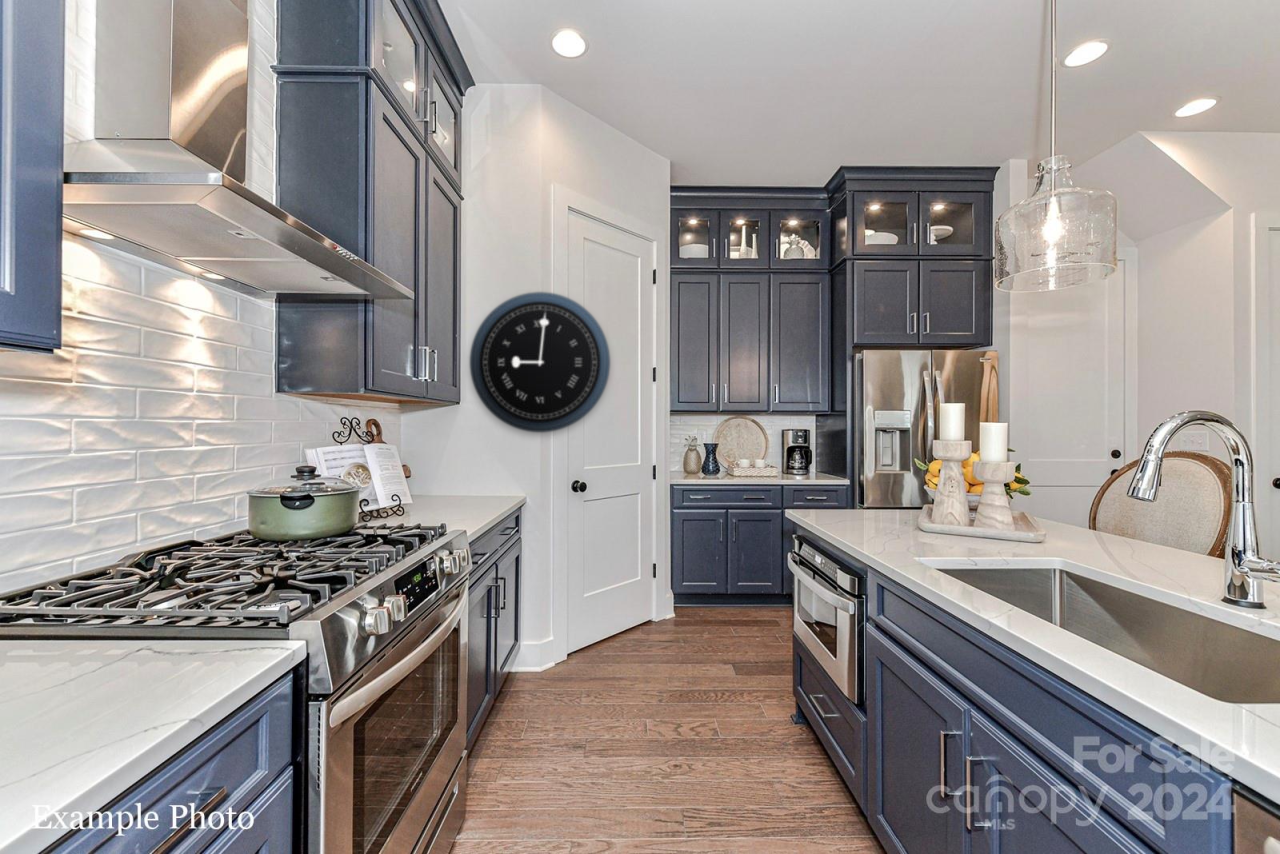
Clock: 9 h 01 min
